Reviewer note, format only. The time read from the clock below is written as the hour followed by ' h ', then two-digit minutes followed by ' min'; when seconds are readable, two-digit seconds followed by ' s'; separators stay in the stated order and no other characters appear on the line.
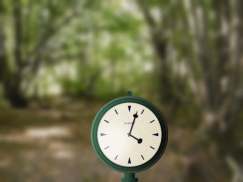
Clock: 4 h 03 min
